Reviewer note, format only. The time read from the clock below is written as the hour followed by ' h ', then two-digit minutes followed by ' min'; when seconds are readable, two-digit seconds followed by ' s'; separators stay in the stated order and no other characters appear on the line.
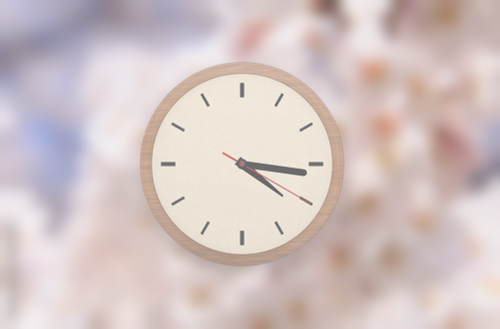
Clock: 4 h 16 min 20 s
